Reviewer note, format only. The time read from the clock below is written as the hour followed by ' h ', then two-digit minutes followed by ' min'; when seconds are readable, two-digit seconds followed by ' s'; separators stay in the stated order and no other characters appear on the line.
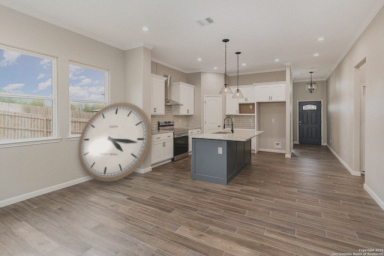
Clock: 4 h 16 min
